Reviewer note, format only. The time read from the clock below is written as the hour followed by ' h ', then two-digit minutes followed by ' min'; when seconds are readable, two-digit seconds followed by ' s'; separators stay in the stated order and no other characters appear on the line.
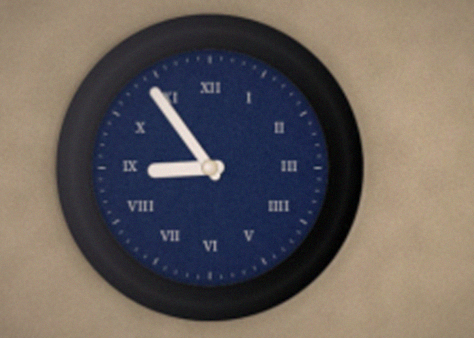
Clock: 8 h 54 min
